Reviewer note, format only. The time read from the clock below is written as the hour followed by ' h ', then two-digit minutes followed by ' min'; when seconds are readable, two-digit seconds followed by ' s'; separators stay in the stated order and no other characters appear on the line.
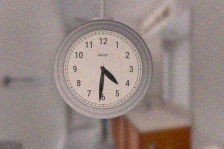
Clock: 4 h 31 min
